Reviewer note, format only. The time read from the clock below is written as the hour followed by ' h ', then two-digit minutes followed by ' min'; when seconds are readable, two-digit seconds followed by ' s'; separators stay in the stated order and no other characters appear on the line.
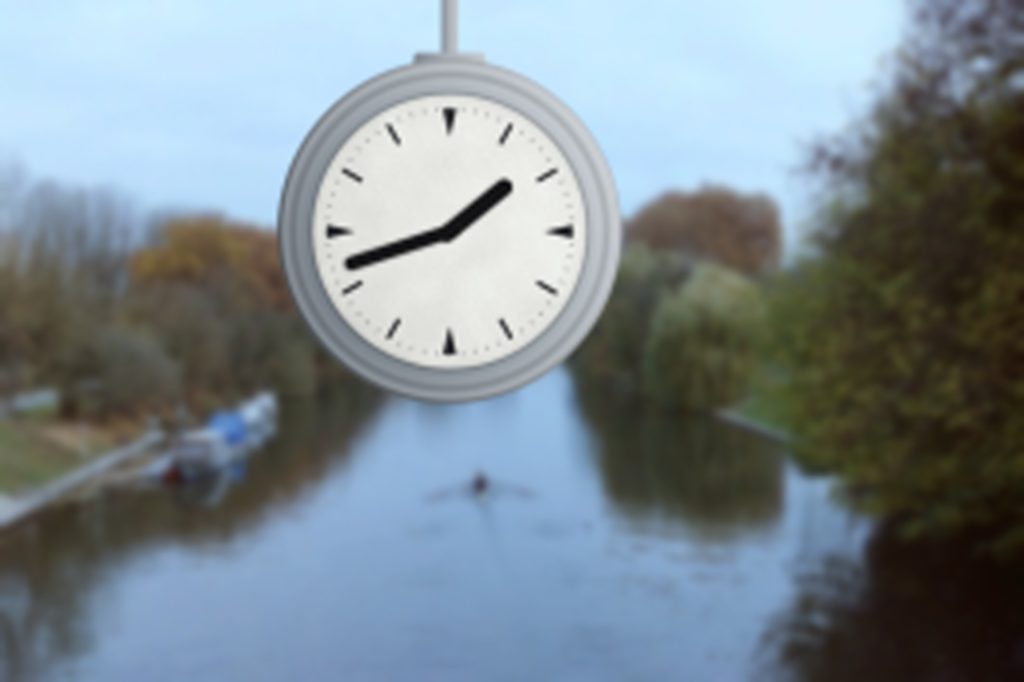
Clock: 1 h 42 min
